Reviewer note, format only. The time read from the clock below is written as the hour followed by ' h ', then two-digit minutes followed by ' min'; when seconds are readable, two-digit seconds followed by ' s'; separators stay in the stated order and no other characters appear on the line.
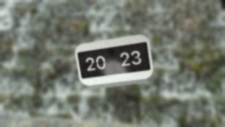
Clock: 20 h 23 min
